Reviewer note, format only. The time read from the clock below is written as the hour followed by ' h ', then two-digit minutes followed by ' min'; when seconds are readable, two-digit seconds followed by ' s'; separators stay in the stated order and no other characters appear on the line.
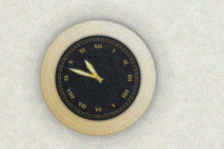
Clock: 10 h 48 min
